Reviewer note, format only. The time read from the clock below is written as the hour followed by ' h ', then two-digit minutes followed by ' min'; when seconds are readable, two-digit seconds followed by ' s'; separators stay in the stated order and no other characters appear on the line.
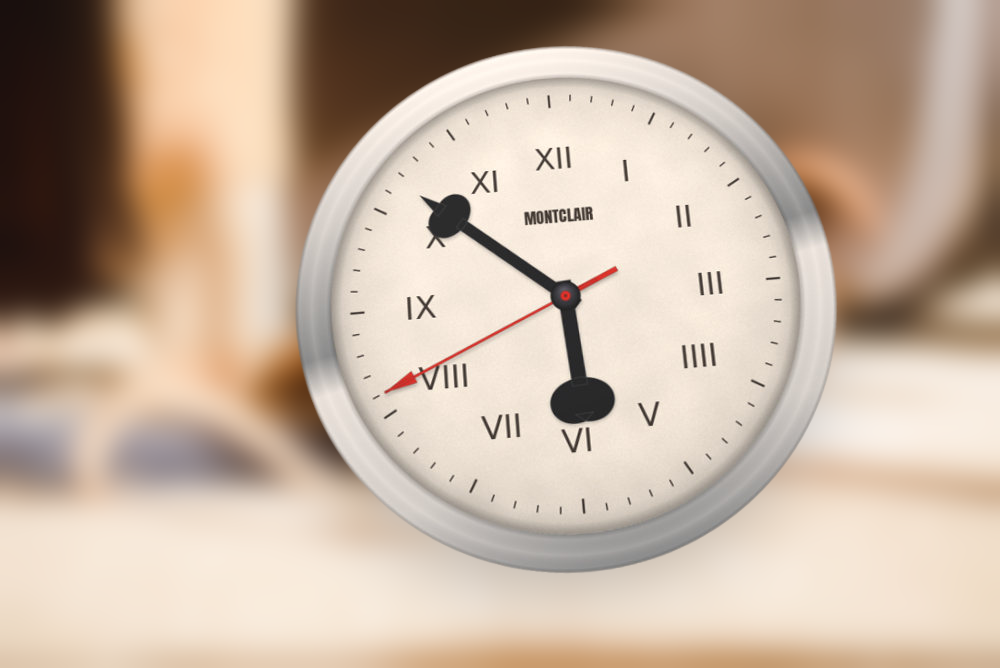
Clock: 5 h 51 min 41 s
